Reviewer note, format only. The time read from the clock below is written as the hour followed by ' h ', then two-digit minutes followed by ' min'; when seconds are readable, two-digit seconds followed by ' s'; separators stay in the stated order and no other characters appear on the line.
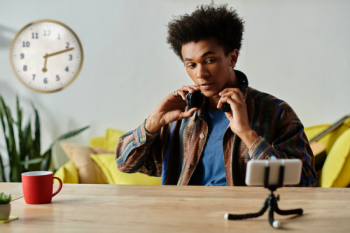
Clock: 6 h 12 min
